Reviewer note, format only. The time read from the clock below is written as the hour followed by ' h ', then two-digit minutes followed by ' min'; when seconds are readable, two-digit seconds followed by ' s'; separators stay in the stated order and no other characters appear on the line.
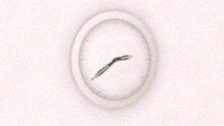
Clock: 2 h 39 min
